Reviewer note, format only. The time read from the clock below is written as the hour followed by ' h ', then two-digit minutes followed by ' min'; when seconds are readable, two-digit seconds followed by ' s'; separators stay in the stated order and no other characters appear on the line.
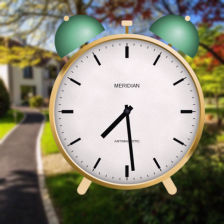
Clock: 7 h 29 min
